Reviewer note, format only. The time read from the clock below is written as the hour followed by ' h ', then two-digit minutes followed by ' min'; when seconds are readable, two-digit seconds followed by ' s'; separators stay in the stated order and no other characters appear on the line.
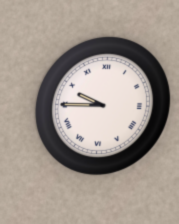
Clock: 9 h 45 min
